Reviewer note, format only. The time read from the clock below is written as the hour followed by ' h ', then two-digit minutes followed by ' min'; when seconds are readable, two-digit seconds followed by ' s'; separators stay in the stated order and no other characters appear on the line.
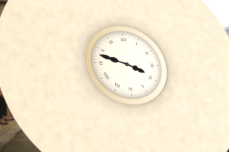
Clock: 3 h 48 min
